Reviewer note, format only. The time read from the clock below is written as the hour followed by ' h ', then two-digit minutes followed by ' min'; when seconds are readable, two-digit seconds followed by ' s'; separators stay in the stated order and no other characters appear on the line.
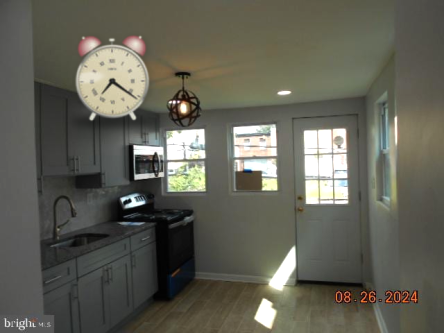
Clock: 7 h 21 min
